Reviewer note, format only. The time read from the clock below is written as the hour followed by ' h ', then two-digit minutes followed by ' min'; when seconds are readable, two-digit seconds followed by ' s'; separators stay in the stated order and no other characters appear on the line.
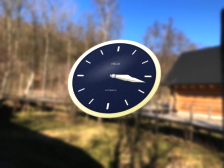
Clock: 3 h 17 min
